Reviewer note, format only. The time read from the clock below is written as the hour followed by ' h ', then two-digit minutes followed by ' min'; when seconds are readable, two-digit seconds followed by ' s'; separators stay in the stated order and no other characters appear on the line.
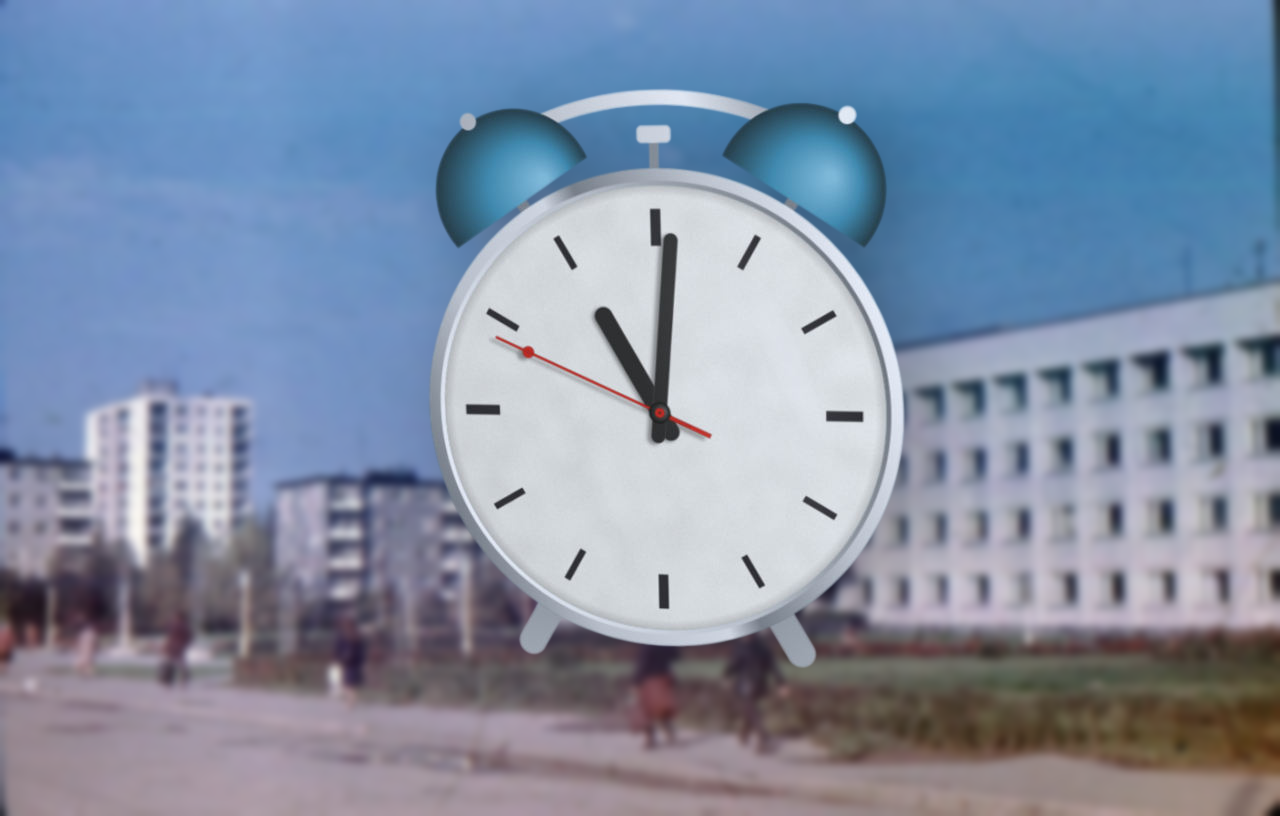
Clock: 11 h 00 min 49 s
